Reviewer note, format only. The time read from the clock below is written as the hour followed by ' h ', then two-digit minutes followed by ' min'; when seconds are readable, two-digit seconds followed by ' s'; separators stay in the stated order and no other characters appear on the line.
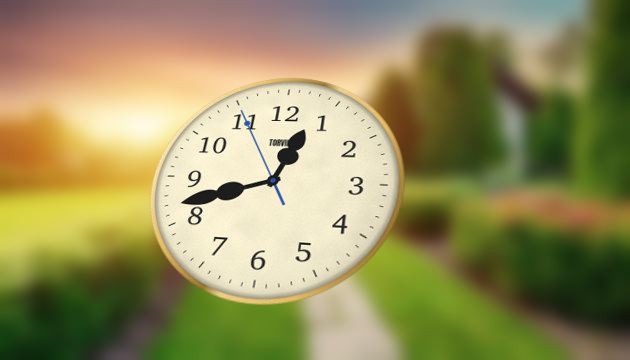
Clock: 12 h 41 min 55 s
